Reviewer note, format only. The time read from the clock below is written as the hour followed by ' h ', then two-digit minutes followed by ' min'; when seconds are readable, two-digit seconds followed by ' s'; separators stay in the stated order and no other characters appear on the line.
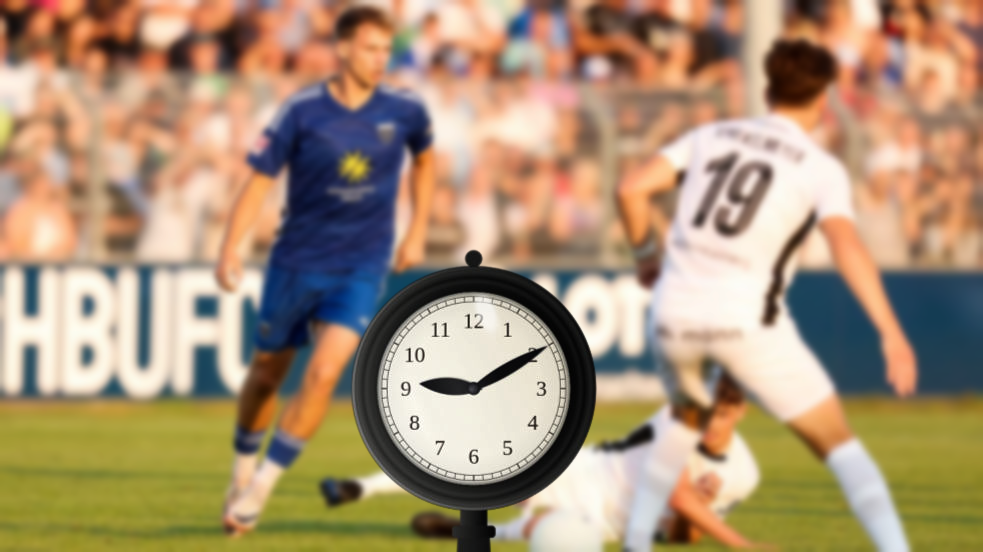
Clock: 9 h 10 min
